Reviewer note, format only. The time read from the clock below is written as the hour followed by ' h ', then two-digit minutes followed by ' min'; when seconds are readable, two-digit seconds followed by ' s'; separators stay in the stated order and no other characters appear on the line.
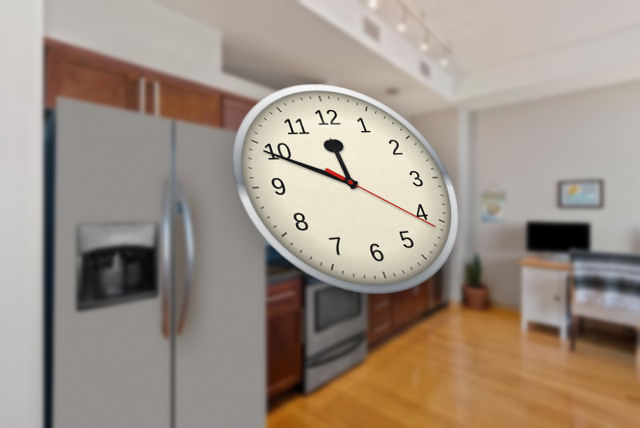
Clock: 11 h 49 min 21 s
